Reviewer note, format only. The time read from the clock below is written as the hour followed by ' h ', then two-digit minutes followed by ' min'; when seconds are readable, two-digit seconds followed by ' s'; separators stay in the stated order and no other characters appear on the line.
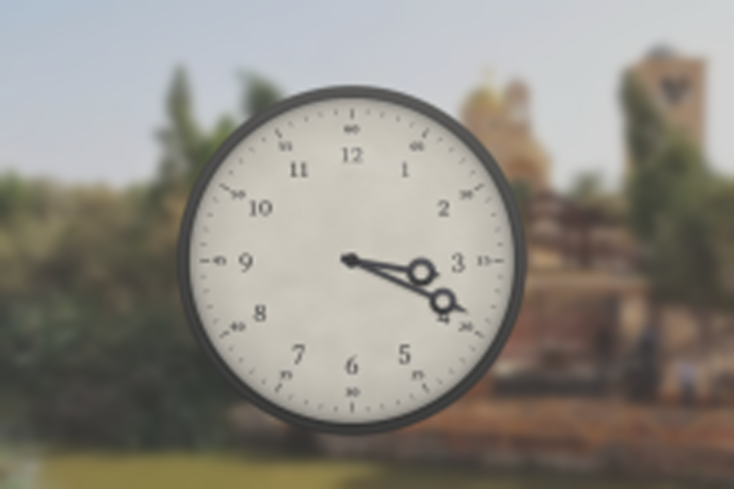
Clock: 3 h 19 min
